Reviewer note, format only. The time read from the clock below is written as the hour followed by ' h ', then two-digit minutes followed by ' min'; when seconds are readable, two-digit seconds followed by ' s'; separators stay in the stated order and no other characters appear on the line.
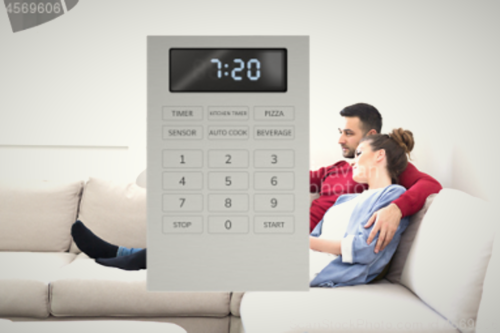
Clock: 7 h 20 min
